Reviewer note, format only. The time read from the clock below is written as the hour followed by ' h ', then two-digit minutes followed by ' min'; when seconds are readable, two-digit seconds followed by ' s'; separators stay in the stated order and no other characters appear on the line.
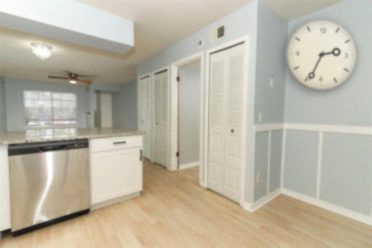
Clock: 2 h 34 min
